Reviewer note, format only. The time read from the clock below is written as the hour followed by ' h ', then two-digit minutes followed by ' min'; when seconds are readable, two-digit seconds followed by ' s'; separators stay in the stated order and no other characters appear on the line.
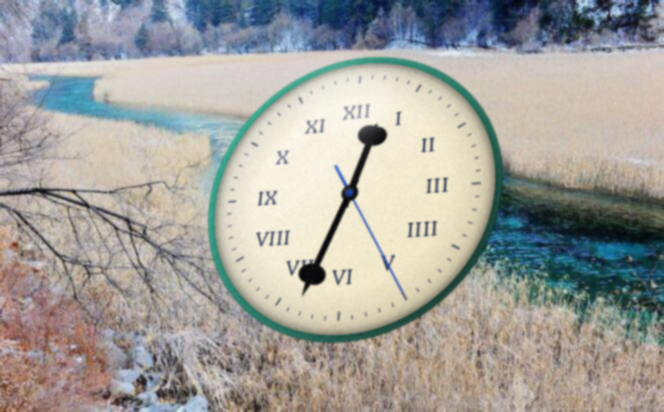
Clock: 12 h 33 min 25 s
